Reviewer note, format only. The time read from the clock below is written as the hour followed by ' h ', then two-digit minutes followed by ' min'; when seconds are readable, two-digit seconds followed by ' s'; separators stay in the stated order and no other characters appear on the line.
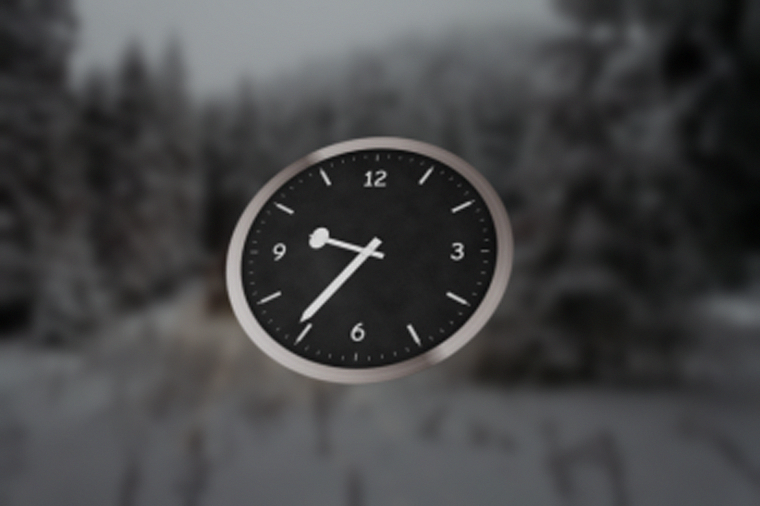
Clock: 9 h 36 min
